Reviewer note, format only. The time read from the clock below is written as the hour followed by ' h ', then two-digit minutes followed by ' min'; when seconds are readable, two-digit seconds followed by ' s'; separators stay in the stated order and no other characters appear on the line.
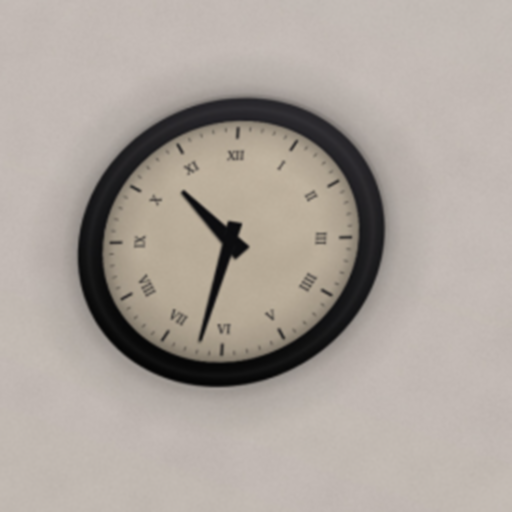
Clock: 10 h 32 min
